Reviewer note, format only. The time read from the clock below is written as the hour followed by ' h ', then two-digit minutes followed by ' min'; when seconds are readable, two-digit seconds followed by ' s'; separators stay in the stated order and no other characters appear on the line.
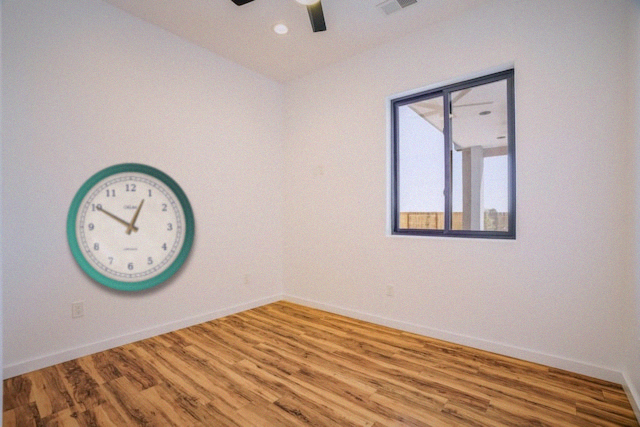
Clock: 12 h 50 min
